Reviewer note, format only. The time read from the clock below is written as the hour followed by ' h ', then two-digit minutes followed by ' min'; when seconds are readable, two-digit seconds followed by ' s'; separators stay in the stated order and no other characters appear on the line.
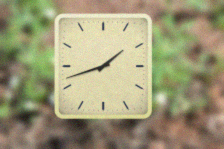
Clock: 1 h 42 min
